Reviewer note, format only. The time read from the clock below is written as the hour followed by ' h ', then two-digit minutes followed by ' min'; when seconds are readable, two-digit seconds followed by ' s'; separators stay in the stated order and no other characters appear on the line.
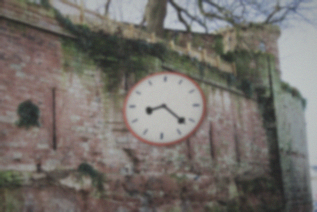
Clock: 8 h 22 min
